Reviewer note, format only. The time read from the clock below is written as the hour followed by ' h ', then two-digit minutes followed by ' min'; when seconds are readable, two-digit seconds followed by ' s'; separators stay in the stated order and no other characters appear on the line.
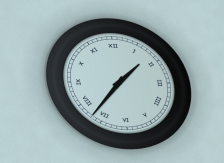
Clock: 1 h 37 min
